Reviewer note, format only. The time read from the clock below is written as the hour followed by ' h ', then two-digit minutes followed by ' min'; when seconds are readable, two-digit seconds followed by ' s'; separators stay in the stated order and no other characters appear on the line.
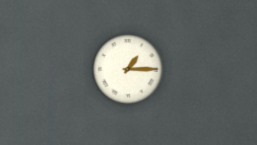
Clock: 1 h 15 min
